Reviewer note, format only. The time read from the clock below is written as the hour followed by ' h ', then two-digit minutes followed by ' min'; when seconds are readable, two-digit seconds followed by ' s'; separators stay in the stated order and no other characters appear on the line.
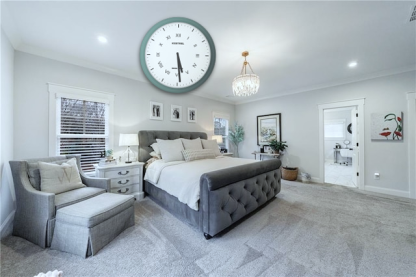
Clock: 5 h 29 min
